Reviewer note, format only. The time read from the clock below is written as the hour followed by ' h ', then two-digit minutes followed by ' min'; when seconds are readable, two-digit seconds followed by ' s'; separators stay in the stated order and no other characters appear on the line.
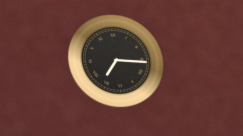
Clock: 7 h 16 min
